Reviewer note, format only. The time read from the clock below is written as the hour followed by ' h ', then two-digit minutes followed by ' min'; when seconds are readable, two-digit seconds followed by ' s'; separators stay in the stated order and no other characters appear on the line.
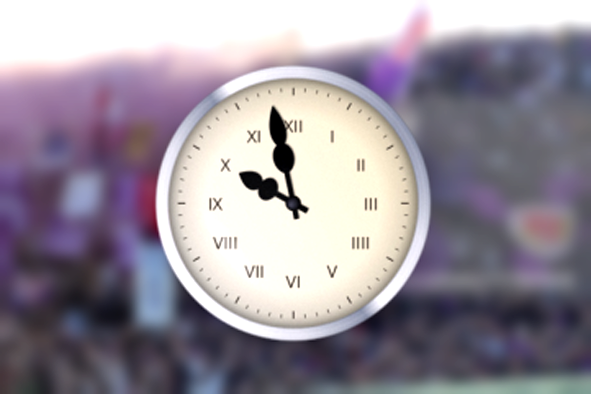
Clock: 9 h 58 min
